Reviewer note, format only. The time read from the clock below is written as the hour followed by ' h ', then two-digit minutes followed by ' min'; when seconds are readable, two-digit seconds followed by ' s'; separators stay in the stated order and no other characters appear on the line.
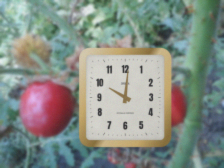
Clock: 10 h 01 min
